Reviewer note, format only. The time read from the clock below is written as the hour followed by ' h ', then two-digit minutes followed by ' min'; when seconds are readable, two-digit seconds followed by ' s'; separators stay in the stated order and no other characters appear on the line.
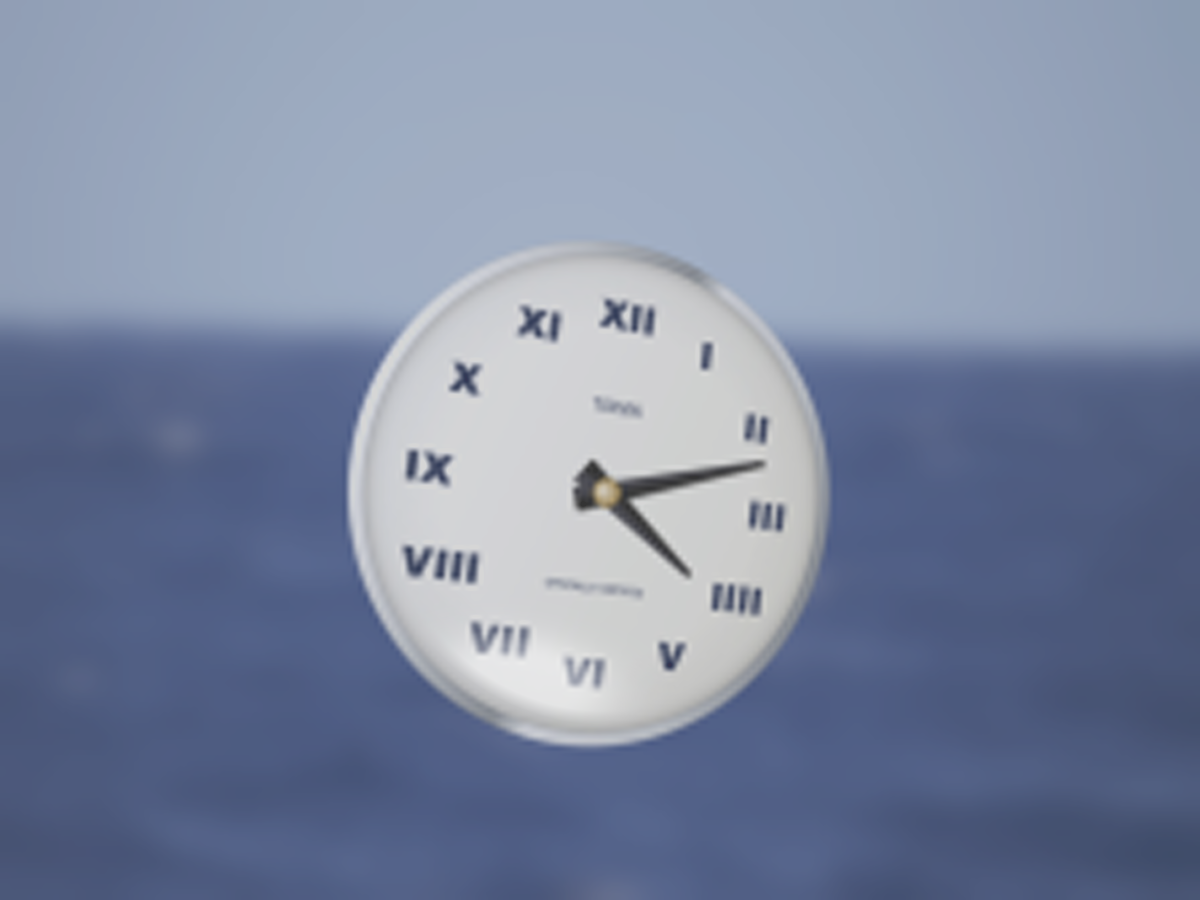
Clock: 4 h 12 min
